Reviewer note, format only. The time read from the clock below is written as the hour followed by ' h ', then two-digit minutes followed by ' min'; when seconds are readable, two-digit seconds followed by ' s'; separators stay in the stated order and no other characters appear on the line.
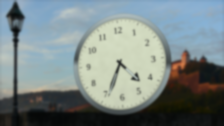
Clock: 4 h 34 min
